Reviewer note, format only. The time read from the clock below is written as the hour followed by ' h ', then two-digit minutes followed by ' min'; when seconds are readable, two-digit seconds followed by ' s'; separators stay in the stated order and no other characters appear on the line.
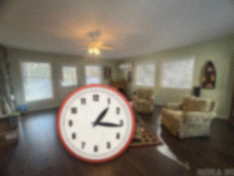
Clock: 1 h 16 min
